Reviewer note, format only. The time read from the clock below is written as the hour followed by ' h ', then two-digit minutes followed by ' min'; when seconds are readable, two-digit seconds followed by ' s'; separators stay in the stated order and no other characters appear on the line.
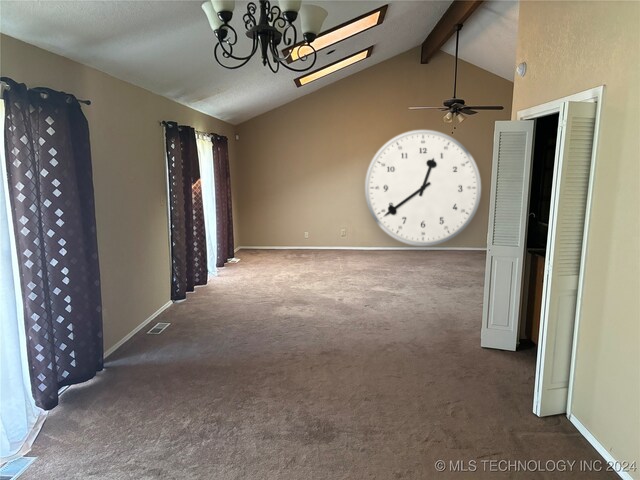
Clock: 12 h 39 min
